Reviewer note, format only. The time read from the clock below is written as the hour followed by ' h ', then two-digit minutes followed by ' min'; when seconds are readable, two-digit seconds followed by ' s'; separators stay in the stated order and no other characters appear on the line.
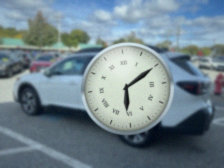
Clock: 6 h 10 min
